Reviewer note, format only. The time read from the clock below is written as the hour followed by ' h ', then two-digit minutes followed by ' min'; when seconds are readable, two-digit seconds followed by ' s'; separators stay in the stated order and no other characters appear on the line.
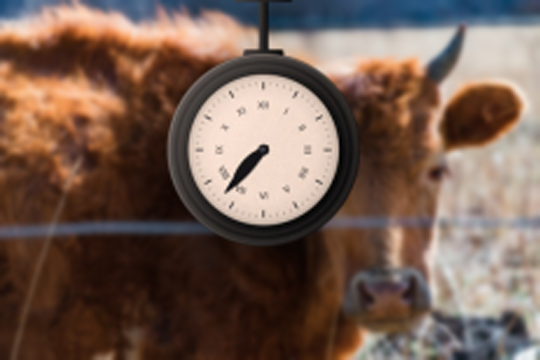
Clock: 7 h 37 min
